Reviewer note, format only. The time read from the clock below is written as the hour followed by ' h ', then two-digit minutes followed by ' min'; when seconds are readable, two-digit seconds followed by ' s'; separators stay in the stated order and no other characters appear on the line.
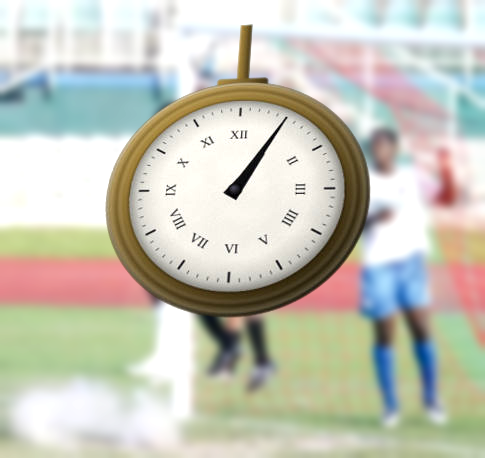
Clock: 1 h 05 min
